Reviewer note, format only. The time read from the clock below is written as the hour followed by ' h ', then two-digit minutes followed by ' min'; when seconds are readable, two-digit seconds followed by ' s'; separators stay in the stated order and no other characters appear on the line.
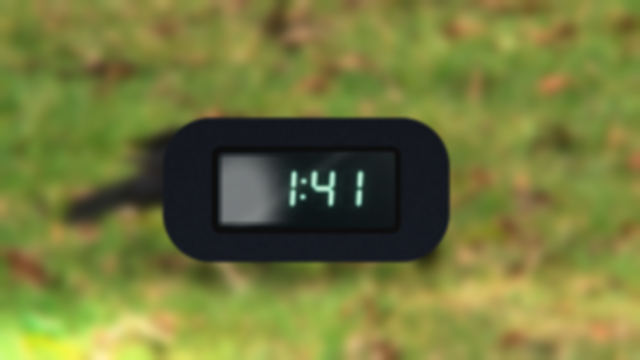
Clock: 1 h 41 min
